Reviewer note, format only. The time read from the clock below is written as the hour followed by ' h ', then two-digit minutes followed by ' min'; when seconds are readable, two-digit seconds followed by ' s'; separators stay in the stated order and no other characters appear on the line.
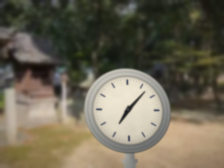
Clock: 7 h 07 min
